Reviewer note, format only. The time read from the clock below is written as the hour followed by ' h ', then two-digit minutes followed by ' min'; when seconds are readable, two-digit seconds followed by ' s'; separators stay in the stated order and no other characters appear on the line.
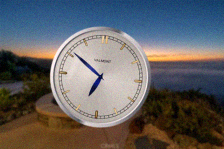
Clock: 6 h 51 min
